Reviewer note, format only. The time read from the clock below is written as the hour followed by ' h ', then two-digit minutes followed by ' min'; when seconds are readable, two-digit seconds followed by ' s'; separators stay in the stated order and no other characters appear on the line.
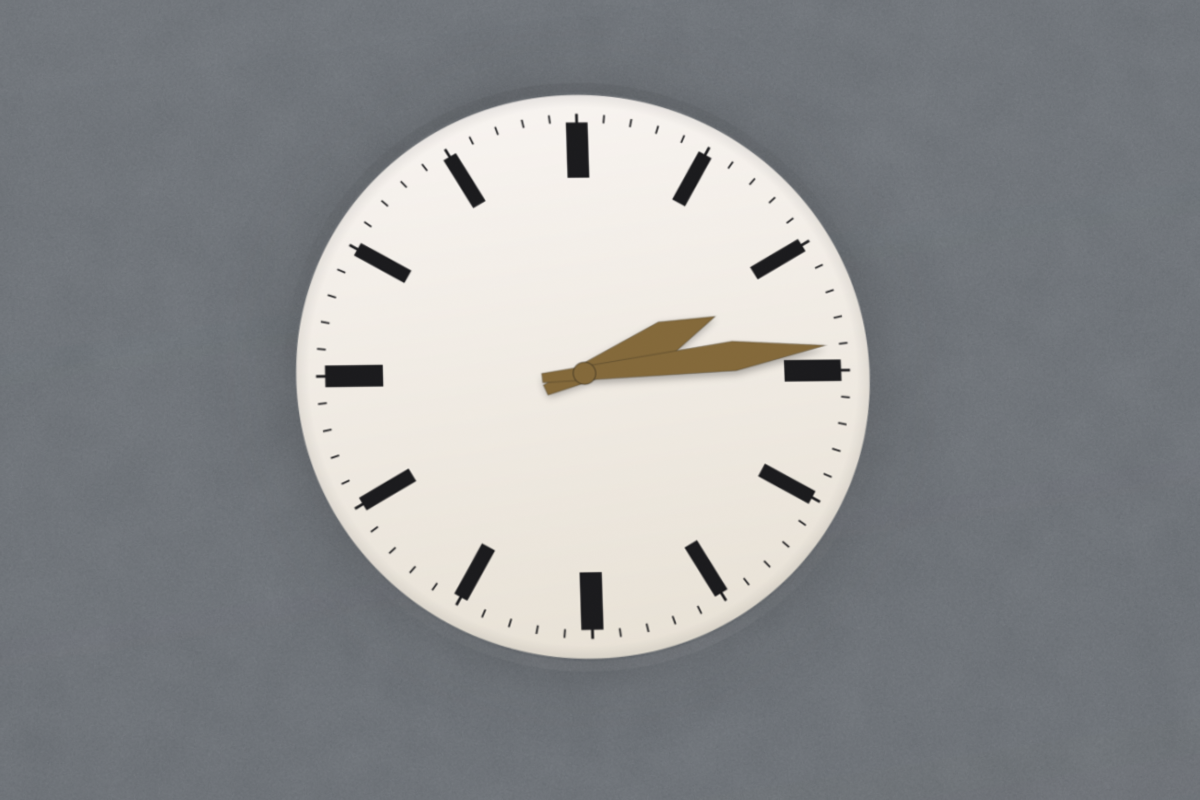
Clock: 2 h 14 min
